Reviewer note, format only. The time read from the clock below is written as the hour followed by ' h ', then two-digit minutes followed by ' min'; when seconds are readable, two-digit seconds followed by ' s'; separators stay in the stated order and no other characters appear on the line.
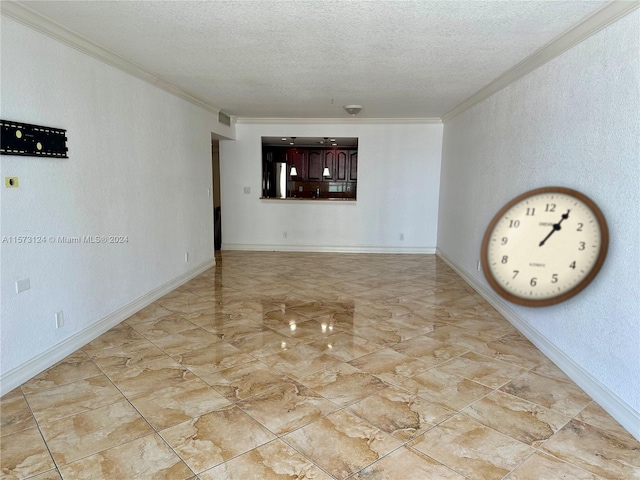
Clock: 1 h 05 min
